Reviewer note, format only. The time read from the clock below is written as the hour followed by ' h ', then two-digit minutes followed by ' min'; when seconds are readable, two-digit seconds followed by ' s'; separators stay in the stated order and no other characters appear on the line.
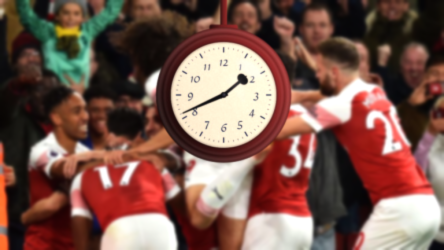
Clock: 1 h 41 min
